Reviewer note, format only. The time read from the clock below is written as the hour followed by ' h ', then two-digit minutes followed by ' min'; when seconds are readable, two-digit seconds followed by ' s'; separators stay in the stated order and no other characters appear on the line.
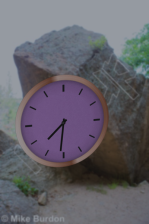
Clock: 7 h 31 min
